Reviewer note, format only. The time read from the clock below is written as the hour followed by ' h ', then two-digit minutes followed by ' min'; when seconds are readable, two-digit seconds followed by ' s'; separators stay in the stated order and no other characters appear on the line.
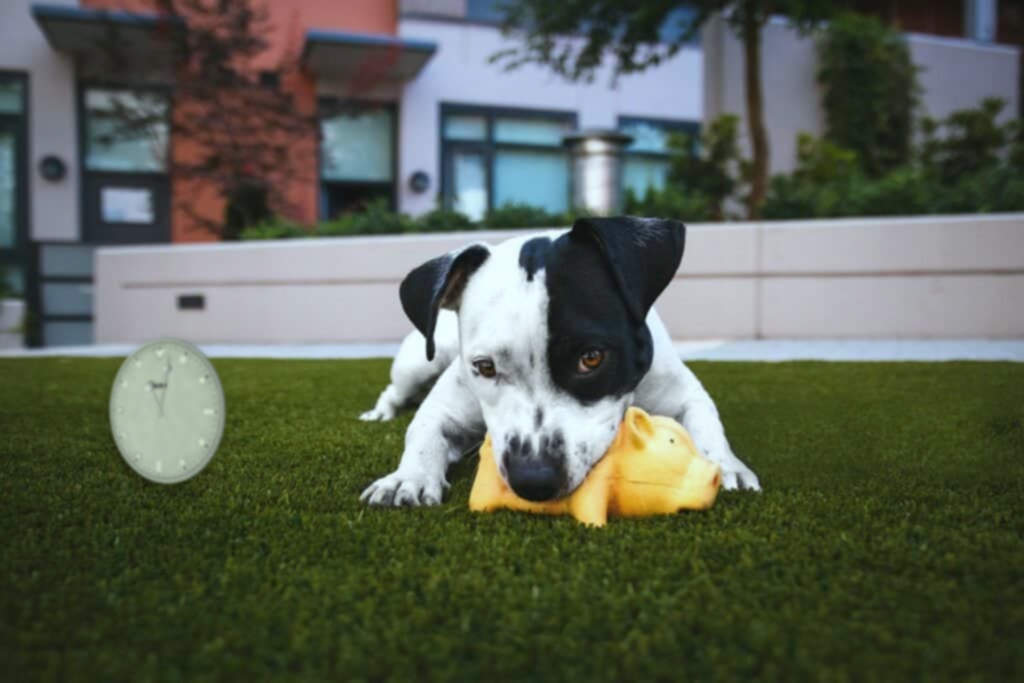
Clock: 11 h 02 min
